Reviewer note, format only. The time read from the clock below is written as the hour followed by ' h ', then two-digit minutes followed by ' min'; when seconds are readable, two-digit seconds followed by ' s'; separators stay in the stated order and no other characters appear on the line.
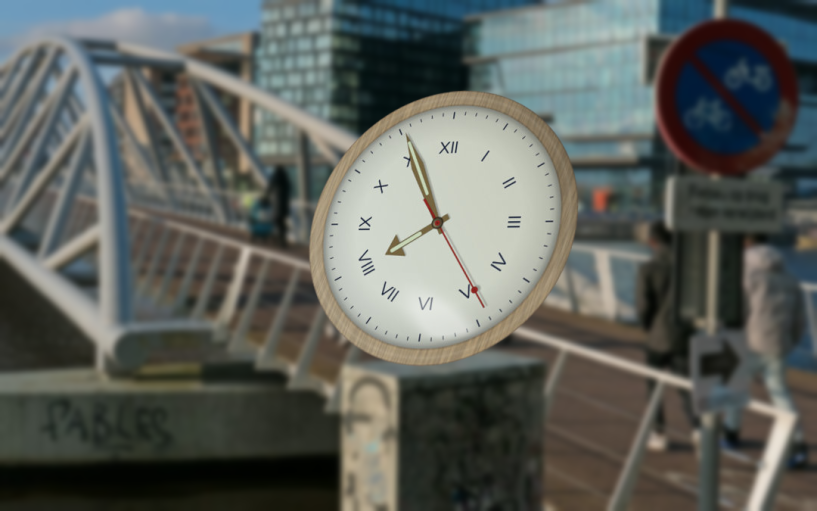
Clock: 7 h 55 min 24 s
